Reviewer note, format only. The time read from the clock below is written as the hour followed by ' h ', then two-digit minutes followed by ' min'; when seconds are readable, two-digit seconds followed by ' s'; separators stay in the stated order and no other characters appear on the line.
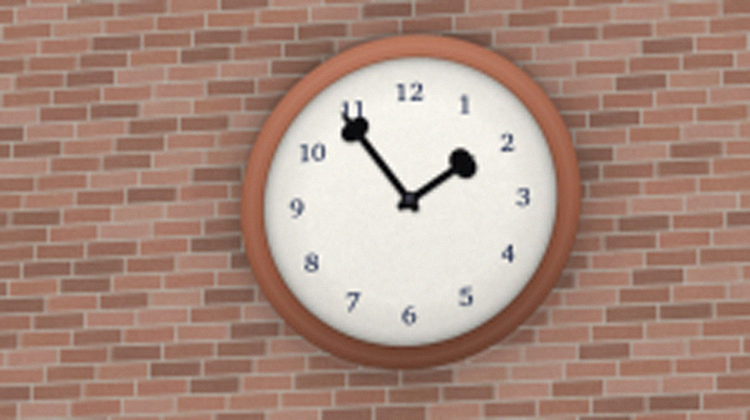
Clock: 1 h 54 min
